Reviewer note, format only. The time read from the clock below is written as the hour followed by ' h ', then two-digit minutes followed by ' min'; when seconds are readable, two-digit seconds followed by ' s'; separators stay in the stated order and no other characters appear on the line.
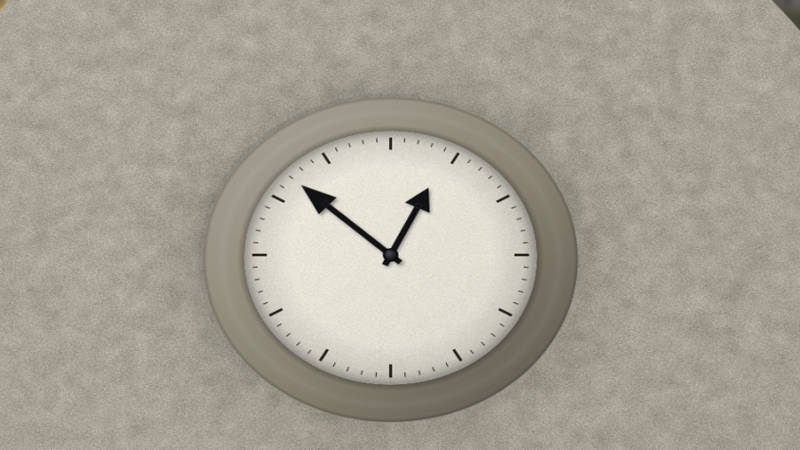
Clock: 12 h 52 min
